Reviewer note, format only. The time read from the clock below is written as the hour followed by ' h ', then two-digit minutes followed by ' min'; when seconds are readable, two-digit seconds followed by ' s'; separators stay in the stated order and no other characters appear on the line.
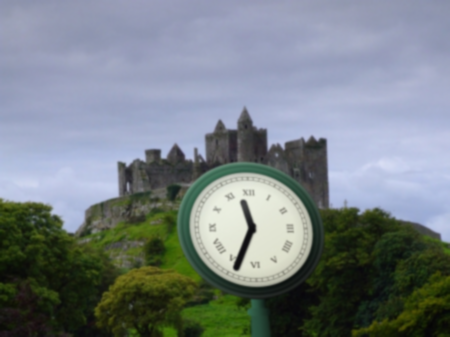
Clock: 11 h 34 min
